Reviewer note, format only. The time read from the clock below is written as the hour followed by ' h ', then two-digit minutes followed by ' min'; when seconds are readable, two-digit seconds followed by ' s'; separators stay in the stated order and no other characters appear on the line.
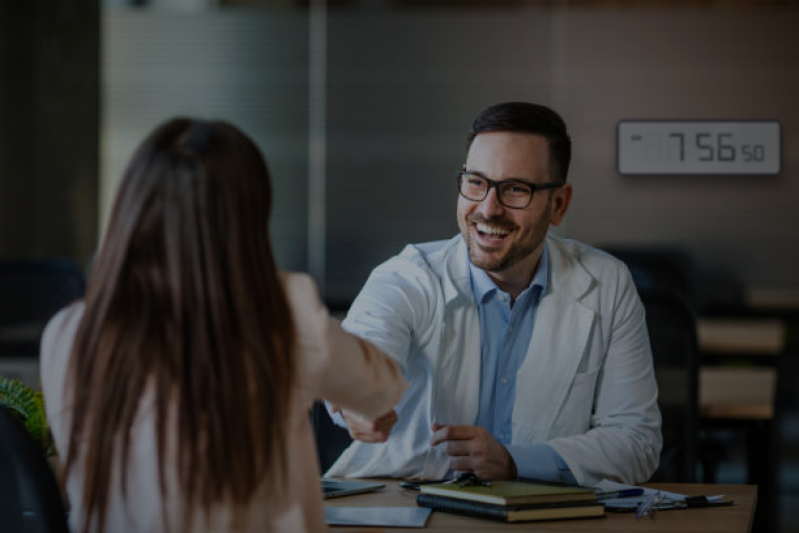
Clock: 7 h 56 min 50 s
